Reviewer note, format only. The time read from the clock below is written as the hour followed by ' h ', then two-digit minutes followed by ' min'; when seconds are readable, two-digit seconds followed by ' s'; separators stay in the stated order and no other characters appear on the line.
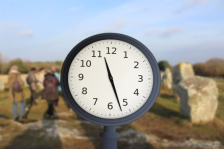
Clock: 11 h 27 min
